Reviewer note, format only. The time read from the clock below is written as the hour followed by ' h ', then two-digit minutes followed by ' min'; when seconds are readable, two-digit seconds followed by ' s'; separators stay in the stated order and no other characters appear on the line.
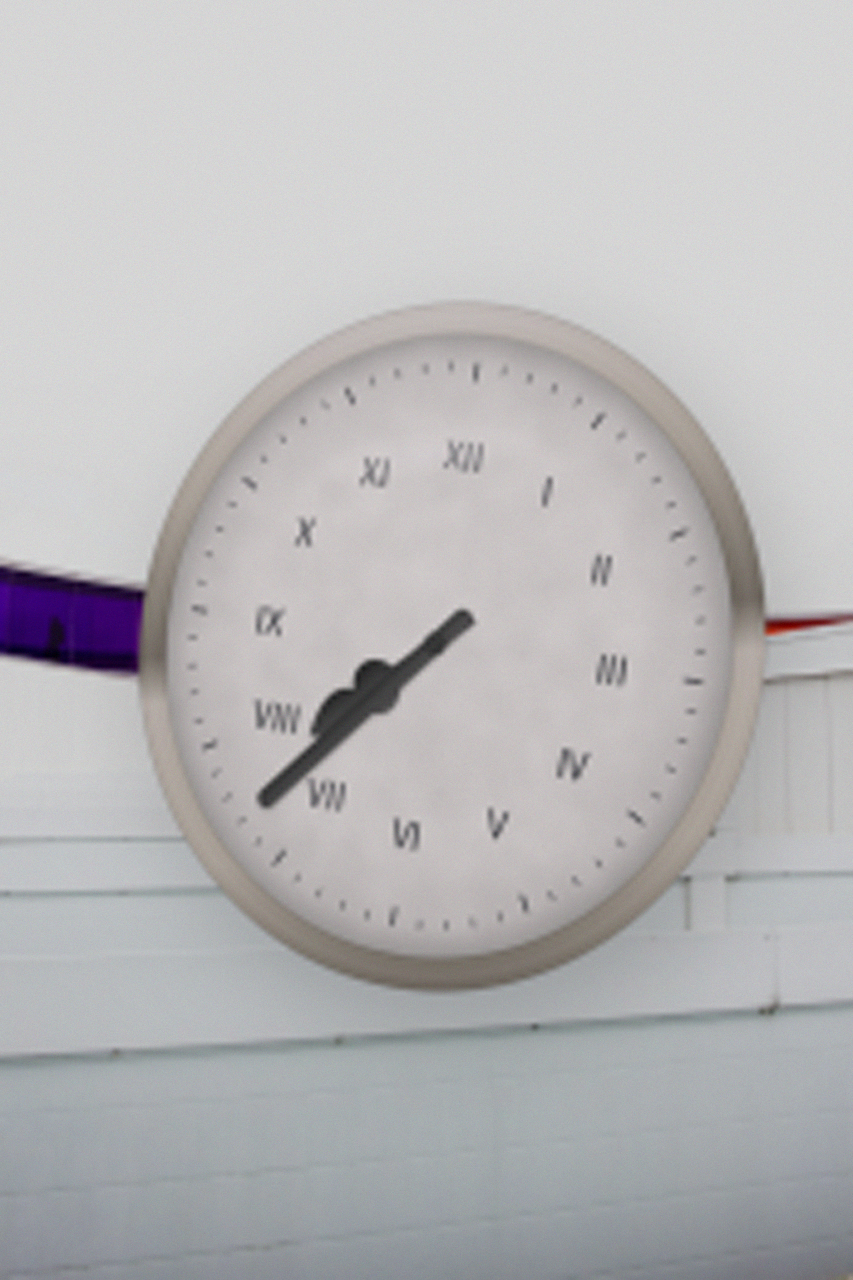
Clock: 7 h 37 min
